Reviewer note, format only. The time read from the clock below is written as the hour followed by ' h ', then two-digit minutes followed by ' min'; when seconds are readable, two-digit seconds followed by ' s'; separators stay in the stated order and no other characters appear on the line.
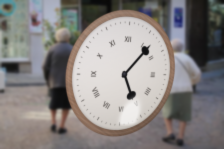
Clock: 5 h 07 min
